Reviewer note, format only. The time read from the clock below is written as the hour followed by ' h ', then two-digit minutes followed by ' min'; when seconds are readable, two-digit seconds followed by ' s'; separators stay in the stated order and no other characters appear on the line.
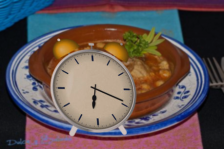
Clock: 6 h 19 min
